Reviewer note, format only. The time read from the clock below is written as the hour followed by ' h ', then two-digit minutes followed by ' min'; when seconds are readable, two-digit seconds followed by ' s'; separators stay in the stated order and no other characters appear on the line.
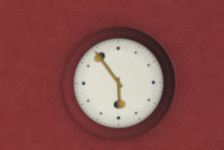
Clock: 5 h 54 min
